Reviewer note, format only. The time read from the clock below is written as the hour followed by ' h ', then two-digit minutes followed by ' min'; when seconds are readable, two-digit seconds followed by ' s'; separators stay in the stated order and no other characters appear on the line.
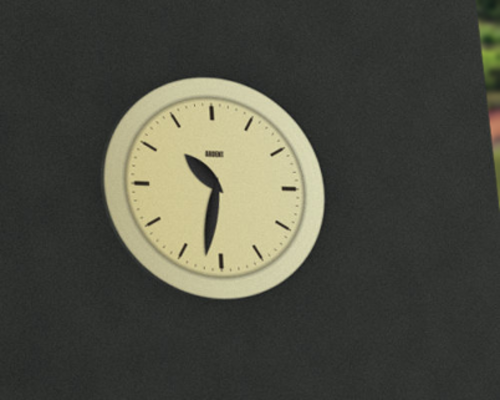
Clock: 10 h 32 min
